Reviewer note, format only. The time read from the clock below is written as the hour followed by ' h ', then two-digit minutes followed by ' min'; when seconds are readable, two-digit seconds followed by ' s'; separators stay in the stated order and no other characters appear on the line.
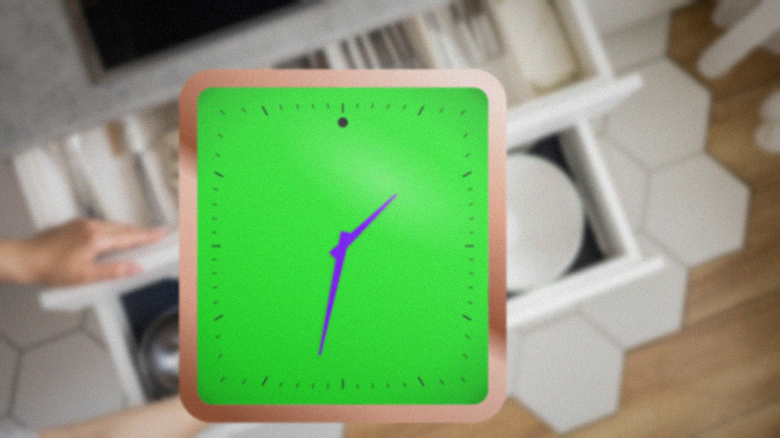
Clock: 1 h 32 min
